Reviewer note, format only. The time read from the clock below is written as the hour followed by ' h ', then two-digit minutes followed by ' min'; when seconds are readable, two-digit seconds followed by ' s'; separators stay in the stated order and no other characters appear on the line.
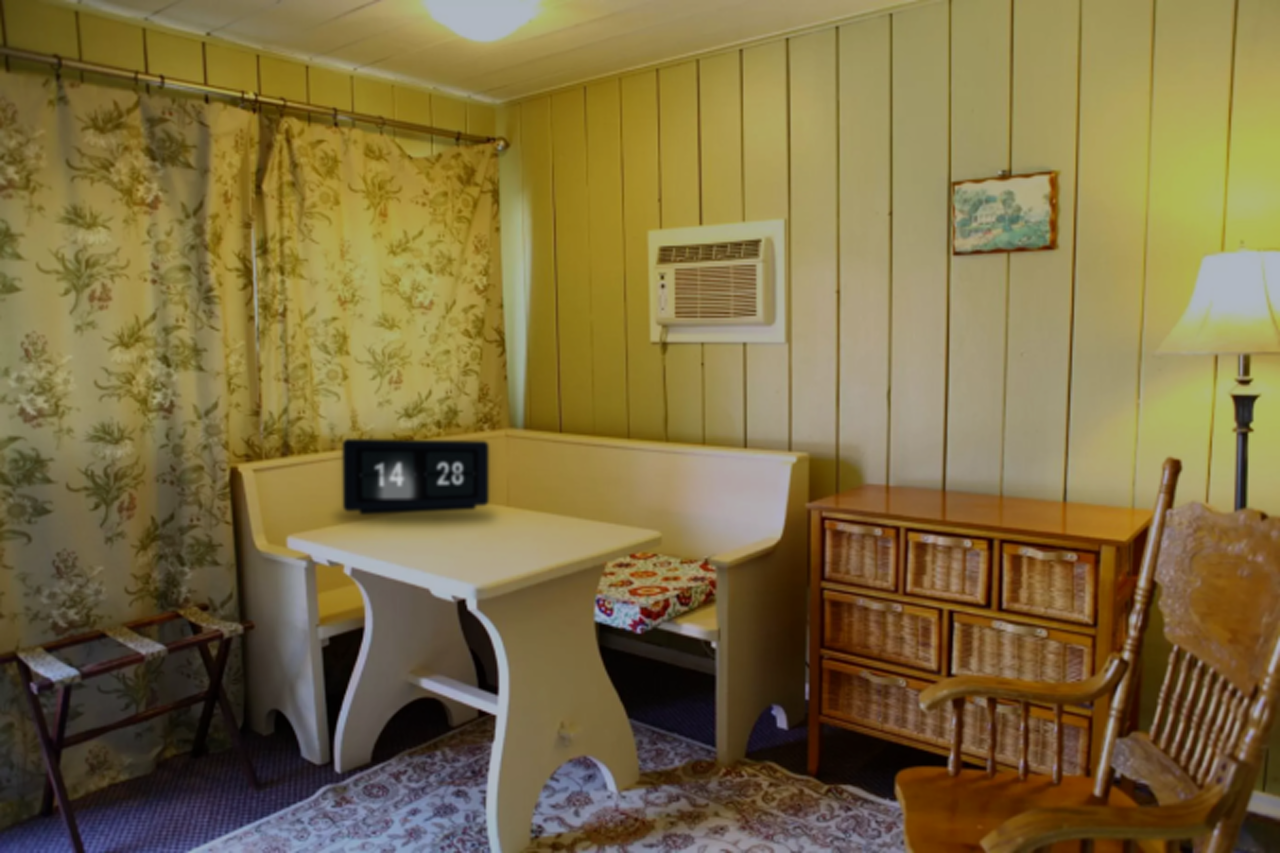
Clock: 14 h 28 min
